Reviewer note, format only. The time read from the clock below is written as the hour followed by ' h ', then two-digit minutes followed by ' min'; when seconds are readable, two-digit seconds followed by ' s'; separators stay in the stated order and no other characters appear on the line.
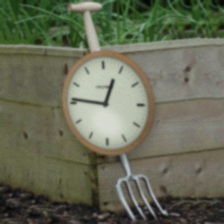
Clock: 12 h 46 min
